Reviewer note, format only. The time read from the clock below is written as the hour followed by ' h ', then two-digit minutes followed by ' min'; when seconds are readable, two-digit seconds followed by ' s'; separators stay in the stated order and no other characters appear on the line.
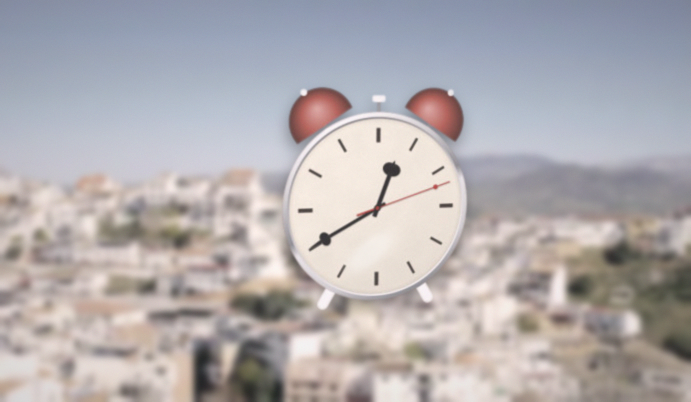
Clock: 12 h 40 min 12 s
